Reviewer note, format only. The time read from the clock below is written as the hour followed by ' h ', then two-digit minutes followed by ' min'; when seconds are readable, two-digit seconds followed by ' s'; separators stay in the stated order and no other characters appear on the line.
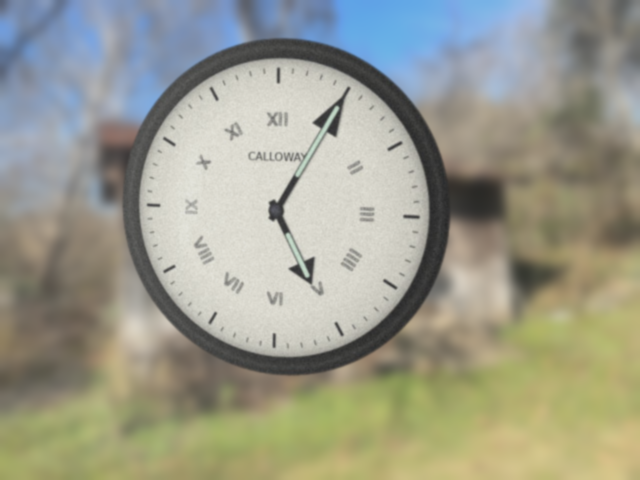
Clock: 5 h 05 min
